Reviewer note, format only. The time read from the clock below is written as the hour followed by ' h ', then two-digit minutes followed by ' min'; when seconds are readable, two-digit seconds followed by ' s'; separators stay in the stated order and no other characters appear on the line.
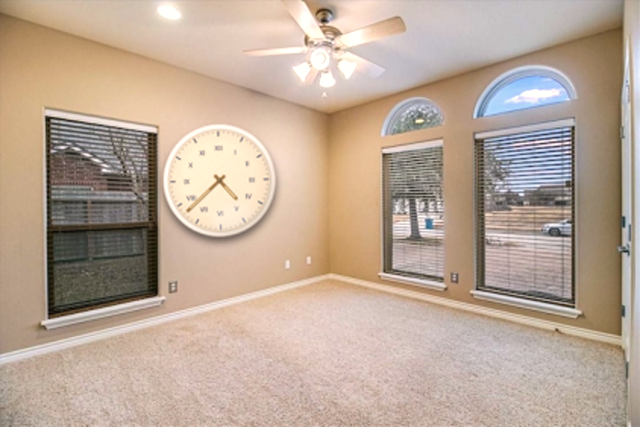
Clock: 4 h 38 min
